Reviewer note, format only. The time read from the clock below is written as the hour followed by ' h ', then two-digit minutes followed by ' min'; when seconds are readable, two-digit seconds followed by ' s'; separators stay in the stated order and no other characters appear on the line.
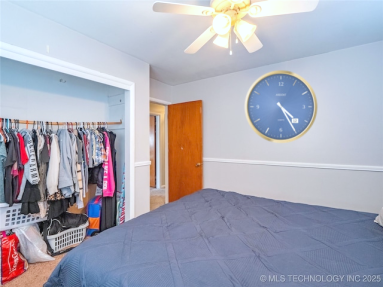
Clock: 4 h 25 min
